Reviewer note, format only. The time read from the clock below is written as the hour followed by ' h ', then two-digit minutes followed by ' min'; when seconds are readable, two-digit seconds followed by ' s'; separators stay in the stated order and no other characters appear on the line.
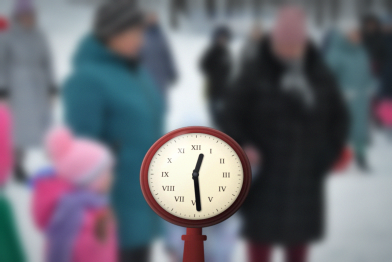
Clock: 12 h 29 min
